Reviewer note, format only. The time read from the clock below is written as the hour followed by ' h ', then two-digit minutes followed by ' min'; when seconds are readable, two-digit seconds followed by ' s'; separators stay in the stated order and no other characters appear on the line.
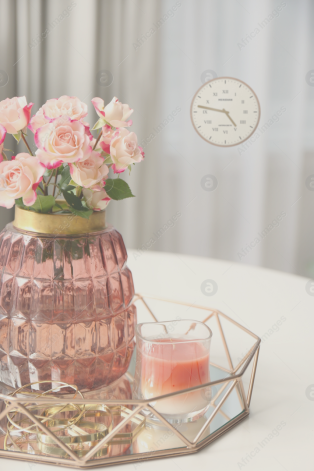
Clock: 4 h 47 min
